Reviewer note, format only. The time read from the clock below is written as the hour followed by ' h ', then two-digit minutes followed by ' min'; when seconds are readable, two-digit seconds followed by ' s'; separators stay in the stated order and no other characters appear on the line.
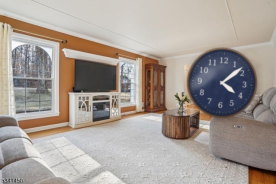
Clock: 4 h 08 min
